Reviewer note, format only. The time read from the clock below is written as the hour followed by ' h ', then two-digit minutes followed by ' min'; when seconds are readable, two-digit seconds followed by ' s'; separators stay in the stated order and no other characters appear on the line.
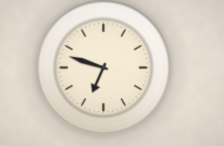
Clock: 6 h 48 min
